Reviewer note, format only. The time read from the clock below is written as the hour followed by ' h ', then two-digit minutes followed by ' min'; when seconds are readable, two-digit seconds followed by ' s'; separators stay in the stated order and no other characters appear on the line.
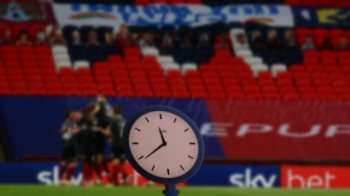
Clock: 11 h 39 min
